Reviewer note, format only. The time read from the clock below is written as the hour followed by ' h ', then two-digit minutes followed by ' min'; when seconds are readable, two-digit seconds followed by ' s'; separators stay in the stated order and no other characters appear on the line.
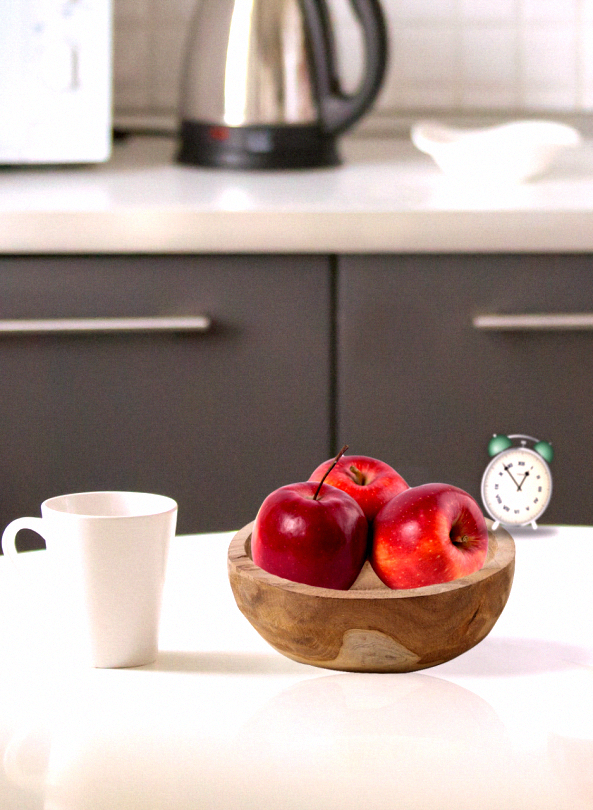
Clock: 12 h 53 min
